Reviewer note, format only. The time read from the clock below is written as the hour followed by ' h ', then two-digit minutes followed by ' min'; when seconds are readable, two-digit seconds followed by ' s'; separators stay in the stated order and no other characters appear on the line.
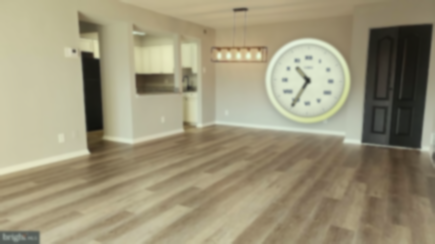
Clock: 10 h 35 min
